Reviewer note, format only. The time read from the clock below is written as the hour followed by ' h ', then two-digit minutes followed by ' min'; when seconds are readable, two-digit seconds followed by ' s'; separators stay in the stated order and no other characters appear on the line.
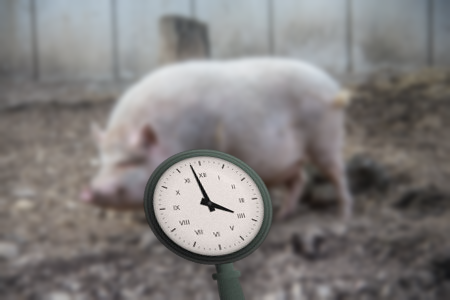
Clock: 3 h 58 min
